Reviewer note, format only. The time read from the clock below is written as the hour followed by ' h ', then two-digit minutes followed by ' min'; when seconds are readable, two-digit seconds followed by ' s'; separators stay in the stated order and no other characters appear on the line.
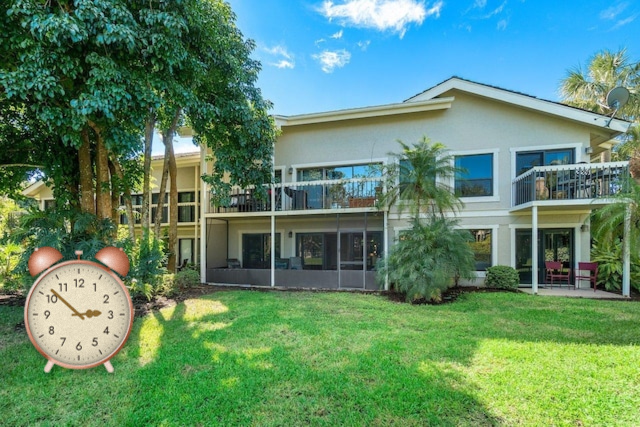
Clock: 2 h 52 min
